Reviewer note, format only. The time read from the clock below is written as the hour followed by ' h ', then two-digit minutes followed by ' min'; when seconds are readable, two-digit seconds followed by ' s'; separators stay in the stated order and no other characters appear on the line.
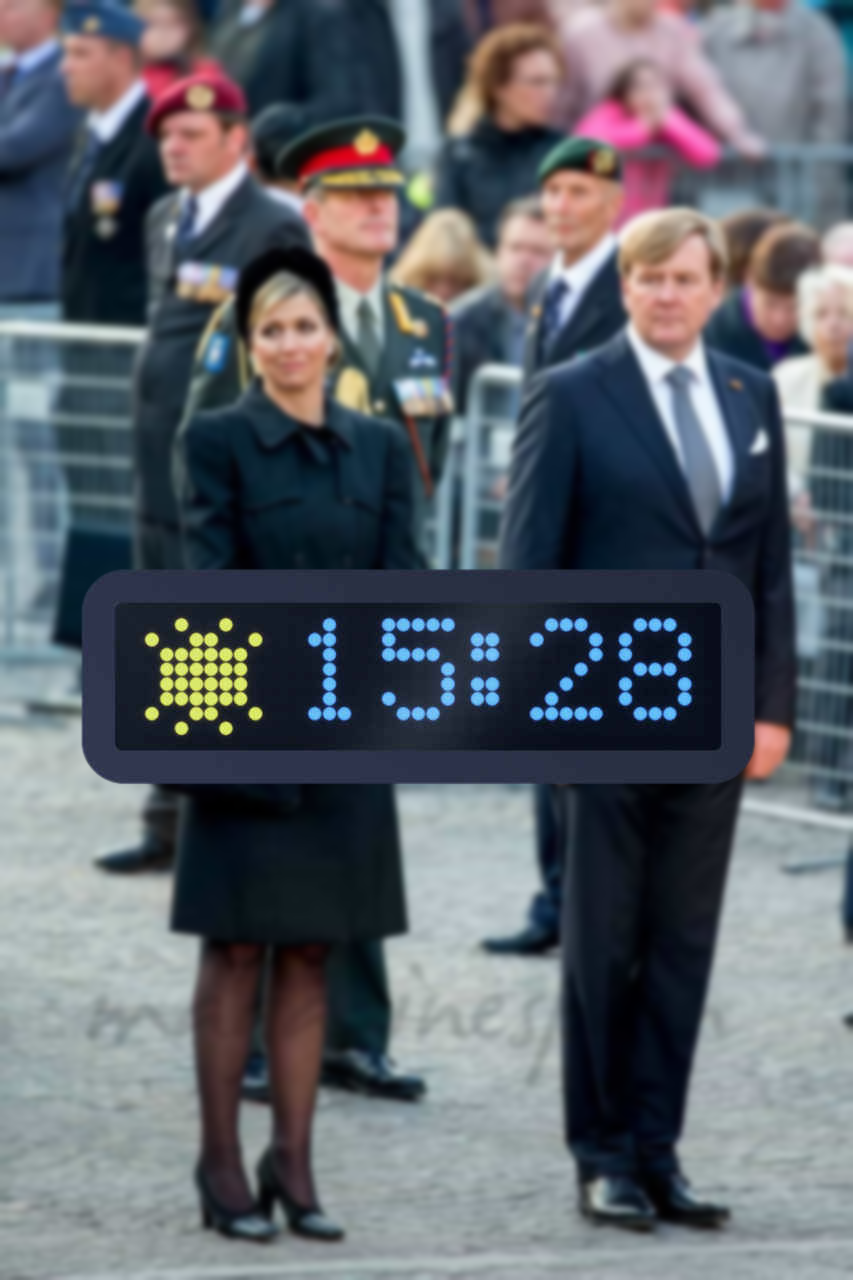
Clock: 15 h 28 min
